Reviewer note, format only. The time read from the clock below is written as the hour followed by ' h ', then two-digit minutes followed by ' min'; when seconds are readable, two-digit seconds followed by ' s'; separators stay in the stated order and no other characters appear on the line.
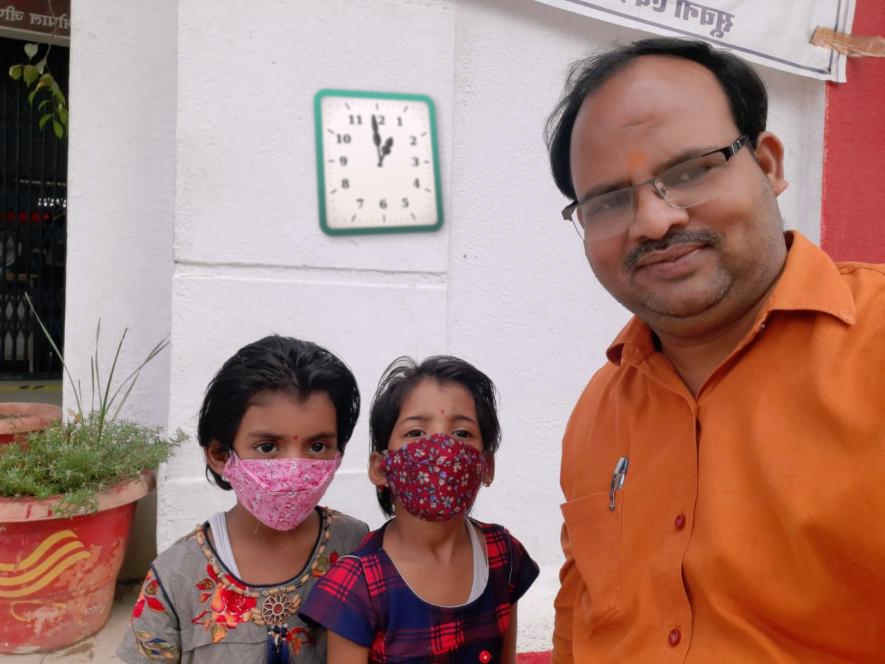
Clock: 12 h 59 min
